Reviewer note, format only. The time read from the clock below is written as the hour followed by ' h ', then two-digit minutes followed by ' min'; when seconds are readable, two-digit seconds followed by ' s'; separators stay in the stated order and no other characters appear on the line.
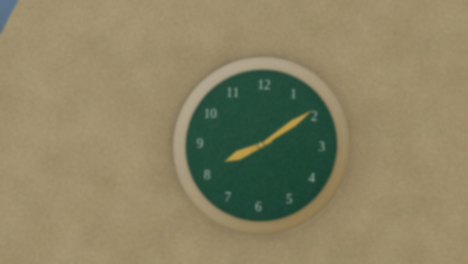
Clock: 8 h 09 min
